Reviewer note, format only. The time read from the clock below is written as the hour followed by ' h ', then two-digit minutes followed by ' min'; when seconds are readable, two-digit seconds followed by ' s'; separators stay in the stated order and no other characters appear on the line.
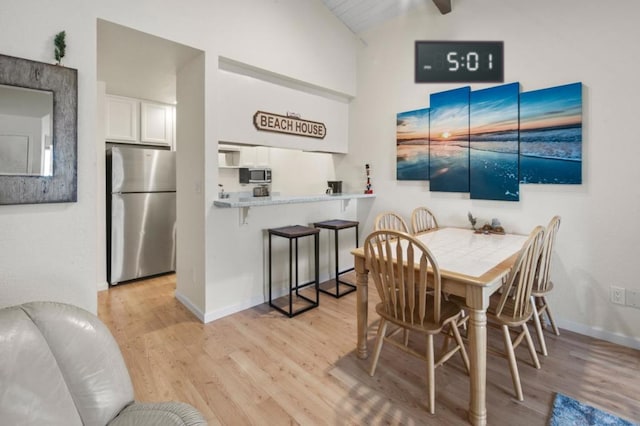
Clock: 5 h 01 min
